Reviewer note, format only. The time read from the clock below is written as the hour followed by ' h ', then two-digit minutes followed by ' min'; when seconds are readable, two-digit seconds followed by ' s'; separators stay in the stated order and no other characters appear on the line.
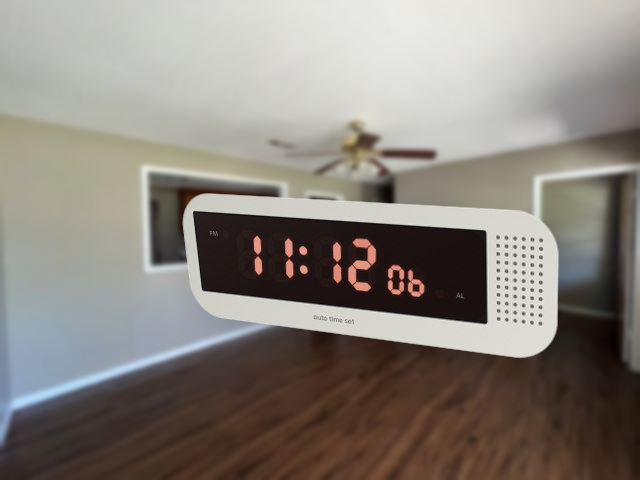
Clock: 11 h 12 min 06 s
